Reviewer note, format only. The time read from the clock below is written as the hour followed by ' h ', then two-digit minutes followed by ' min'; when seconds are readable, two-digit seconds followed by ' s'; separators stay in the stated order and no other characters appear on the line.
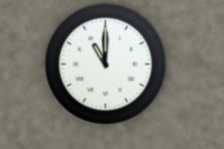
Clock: 11 h 00 min
